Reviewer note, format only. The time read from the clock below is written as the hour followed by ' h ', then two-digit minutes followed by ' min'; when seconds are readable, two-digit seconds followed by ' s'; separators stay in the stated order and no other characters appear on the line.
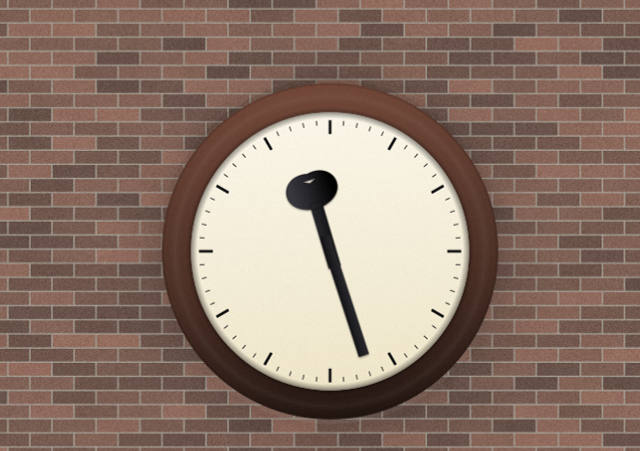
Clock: 11 h 27 min
